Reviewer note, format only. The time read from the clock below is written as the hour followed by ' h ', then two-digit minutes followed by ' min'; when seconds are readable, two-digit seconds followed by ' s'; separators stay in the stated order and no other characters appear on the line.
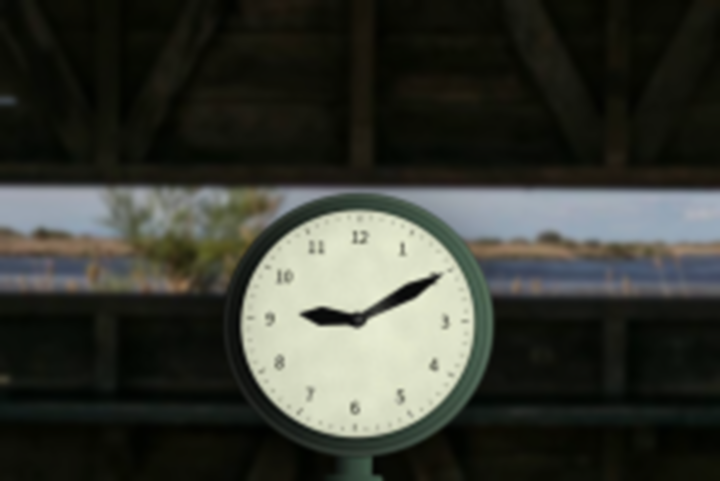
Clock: 9 h 10 min
